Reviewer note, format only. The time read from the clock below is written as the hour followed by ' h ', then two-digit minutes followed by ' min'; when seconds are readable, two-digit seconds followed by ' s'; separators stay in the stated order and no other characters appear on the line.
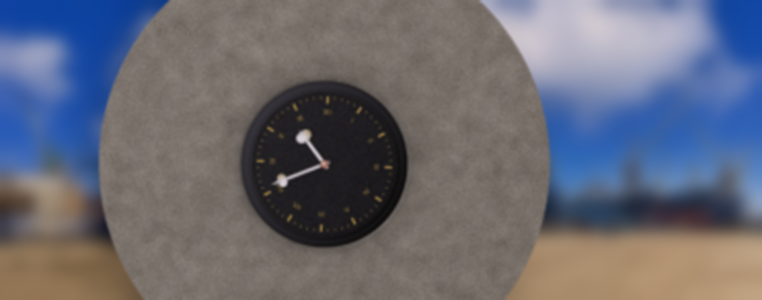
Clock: 10 h 41 min
